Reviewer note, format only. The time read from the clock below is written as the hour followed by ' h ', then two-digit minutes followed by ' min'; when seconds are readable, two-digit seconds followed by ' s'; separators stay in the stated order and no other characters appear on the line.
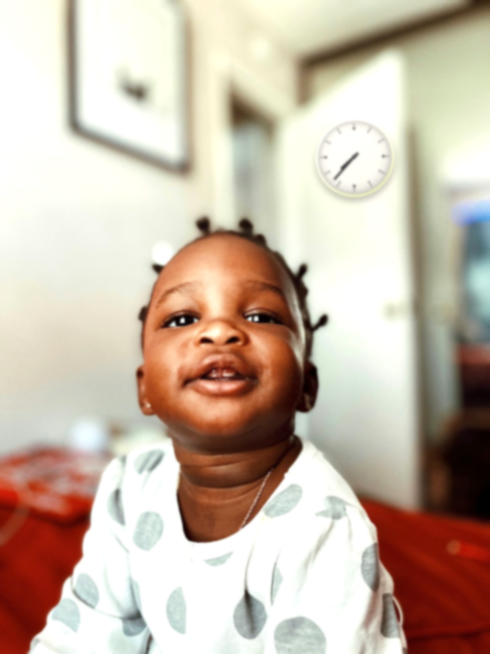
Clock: 7 h 37 min
